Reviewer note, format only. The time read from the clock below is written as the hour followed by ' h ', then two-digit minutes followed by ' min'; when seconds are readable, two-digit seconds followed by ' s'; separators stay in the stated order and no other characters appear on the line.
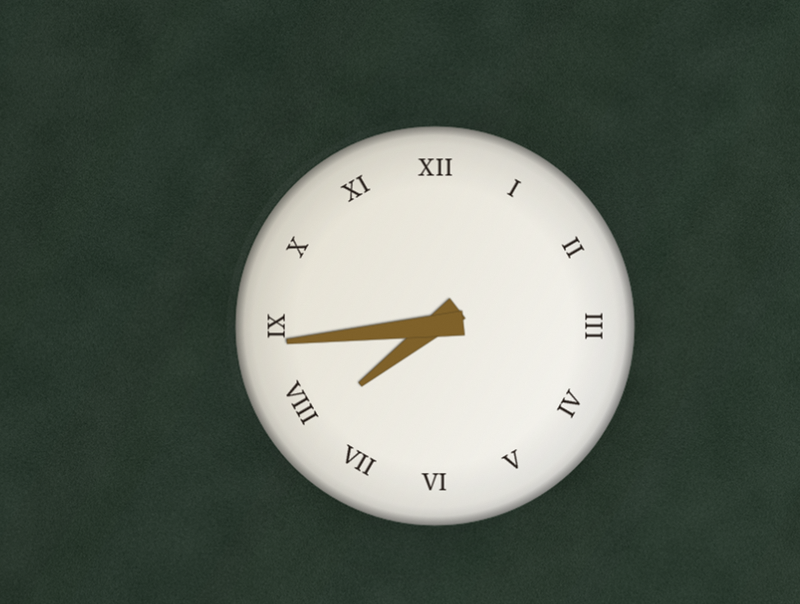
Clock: 7 h 44 min
